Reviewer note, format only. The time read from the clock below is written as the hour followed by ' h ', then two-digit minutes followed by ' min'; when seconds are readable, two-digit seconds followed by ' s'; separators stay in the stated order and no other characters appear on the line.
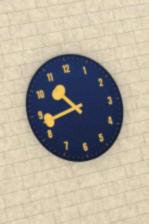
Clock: 10 h 43 min
